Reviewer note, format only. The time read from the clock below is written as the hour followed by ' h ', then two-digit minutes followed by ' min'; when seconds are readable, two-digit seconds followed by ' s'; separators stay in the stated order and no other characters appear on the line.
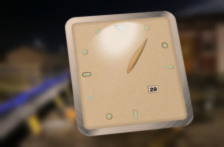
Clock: 1 h 06 min
